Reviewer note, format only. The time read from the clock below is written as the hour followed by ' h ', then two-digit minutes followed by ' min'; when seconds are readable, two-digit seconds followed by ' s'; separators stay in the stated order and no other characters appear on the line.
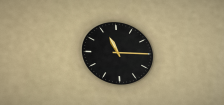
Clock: 11 h 15 min
